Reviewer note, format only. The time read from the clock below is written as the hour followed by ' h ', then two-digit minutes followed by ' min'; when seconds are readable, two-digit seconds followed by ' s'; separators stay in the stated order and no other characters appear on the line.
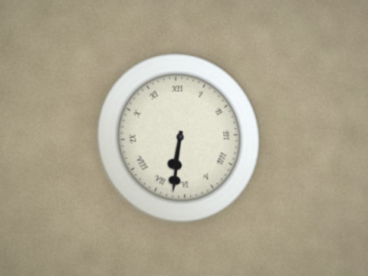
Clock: 6 h 32 min
